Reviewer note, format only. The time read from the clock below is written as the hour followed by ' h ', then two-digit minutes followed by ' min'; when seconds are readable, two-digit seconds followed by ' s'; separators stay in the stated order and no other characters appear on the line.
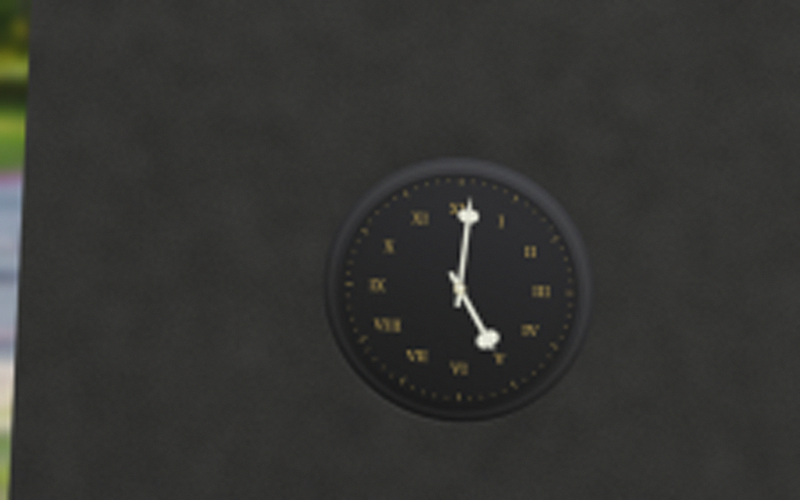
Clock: 5 h 01 min
